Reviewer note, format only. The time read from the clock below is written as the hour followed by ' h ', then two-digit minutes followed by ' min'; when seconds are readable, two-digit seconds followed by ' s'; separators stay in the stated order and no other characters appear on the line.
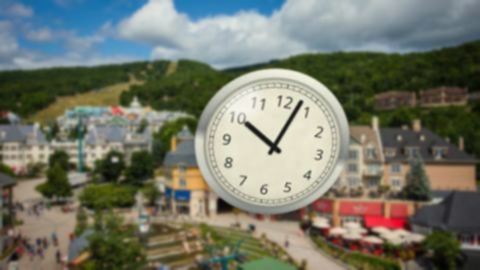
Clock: 10 h 03 min
